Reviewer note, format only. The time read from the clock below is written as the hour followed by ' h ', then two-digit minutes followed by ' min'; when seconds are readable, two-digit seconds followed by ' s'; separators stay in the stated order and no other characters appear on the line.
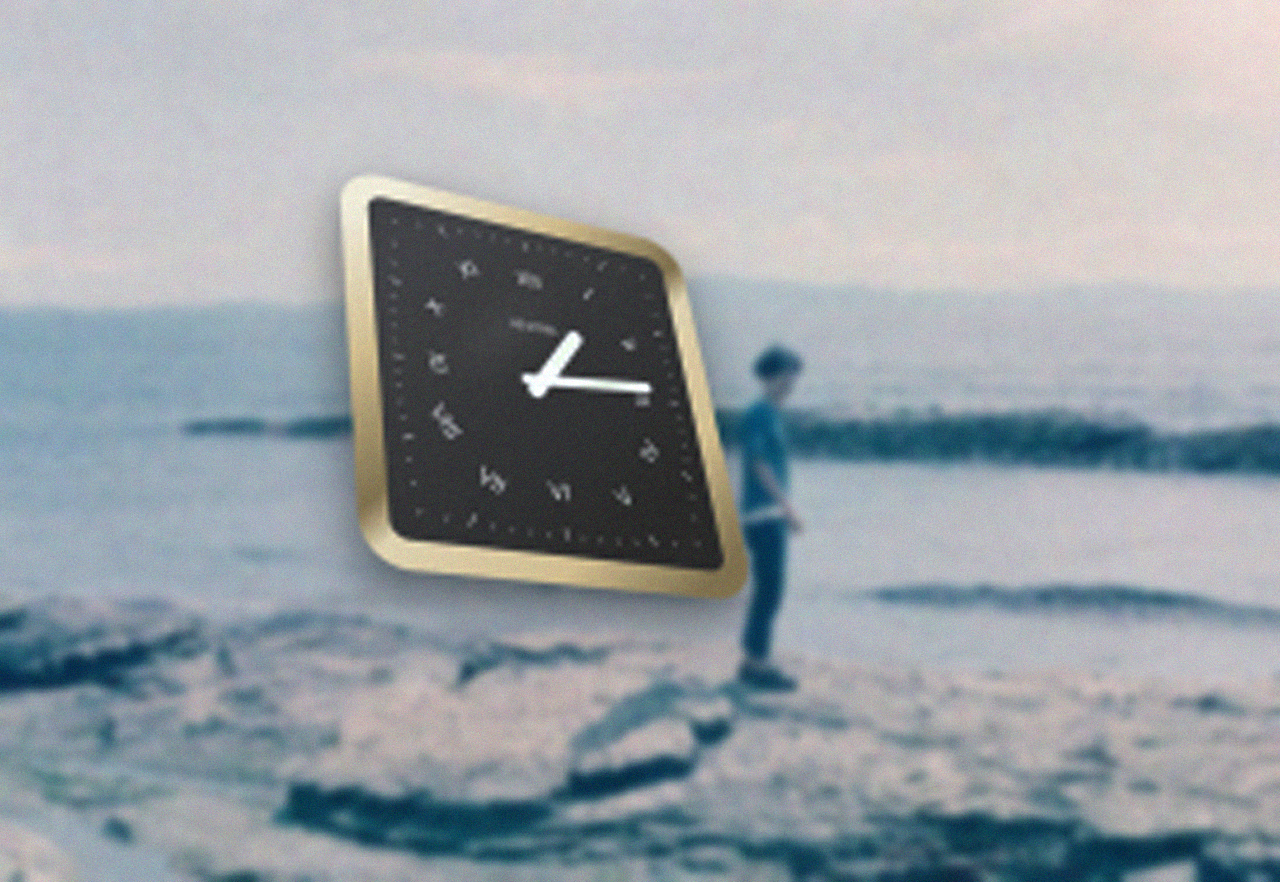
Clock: 1 h 14 min
